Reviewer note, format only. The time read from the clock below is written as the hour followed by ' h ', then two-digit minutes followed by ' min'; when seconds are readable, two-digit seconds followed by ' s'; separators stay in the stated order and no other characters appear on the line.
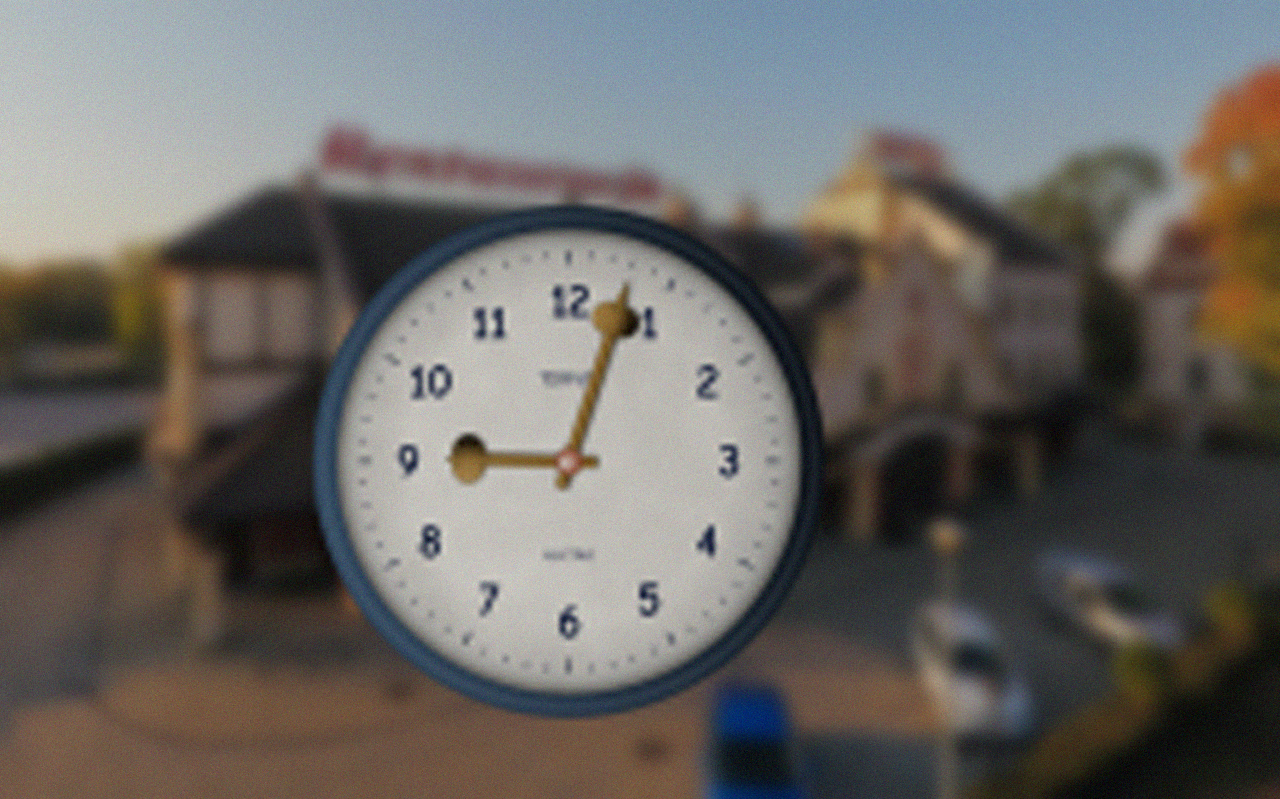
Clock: 9 h 03 min
